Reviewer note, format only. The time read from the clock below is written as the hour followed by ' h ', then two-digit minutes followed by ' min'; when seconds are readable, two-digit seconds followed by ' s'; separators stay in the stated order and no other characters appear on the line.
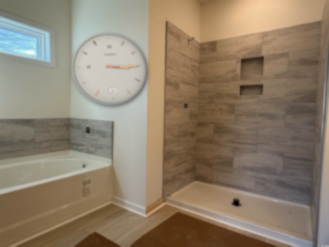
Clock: 3 h 15 min
